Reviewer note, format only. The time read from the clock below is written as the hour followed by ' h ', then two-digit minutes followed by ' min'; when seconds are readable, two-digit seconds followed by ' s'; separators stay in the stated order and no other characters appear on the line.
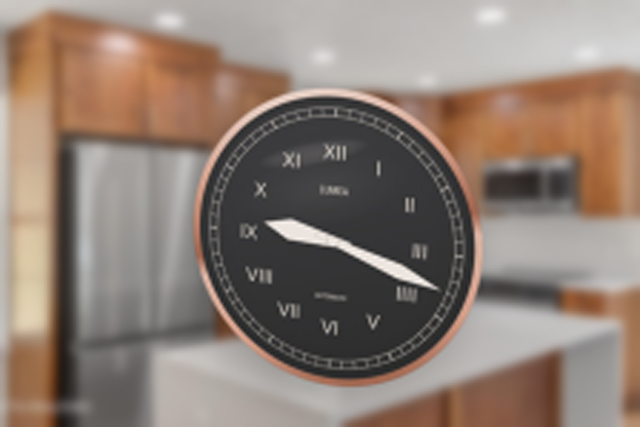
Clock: 9 h 18 min
